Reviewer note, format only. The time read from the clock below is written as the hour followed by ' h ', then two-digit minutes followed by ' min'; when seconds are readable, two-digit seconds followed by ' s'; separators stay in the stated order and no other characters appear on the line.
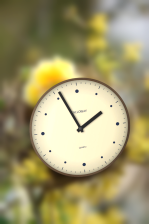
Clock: 1 h 56 min
